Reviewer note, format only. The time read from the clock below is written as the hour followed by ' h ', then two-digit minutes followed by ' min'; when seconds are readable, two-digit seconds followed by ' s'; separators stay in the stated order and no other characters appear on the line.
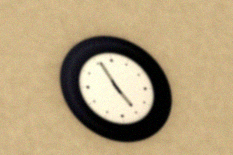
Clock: 4 h 56 min
